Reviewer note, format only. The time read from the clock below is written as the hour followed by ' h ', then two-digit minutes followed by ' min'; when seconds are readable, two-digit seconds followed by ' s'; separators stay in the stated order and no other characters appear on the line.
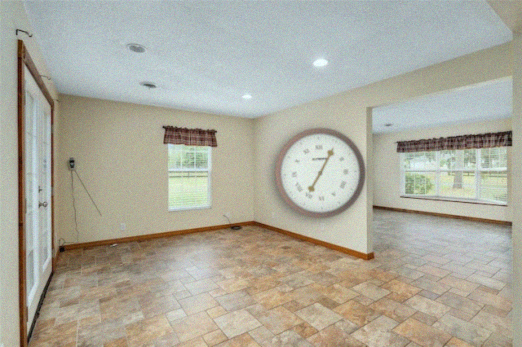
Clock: 7 h 05 min
